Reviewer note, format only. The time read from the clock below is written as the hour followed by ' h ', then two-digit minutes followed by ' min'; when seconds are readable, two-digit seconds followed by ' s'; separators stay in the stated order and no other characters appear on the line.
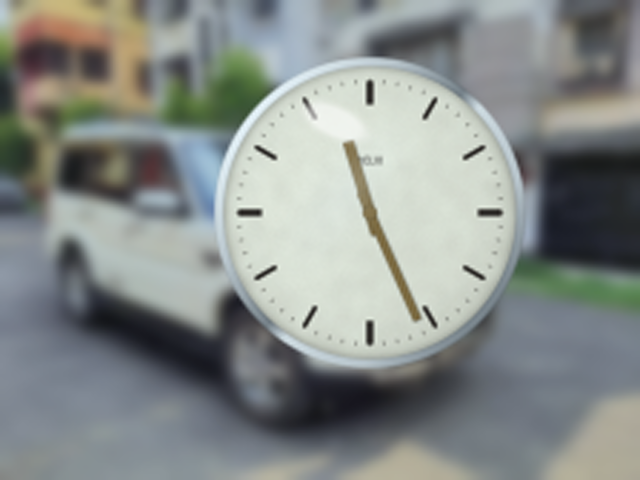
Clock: 11 h 26 min
